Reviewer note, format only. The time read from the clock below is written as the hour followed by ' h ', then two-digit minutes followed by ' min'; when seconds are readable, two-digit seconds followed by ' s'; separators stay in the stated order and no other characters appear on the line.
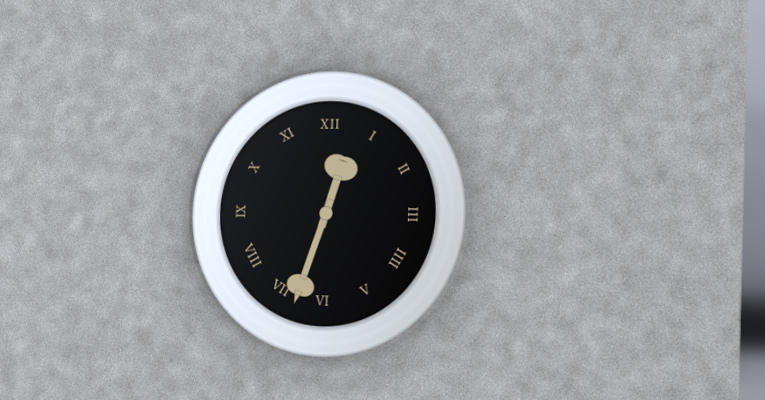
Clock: 12 h 33 min
